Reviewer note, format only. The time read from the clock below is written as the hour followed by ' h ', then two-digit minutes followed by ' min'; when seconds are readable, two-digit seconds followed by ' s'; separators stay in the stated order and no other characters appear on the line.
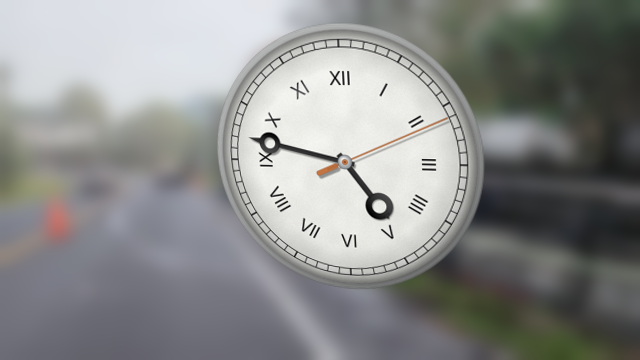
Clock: 4 h 47 min 11 s
